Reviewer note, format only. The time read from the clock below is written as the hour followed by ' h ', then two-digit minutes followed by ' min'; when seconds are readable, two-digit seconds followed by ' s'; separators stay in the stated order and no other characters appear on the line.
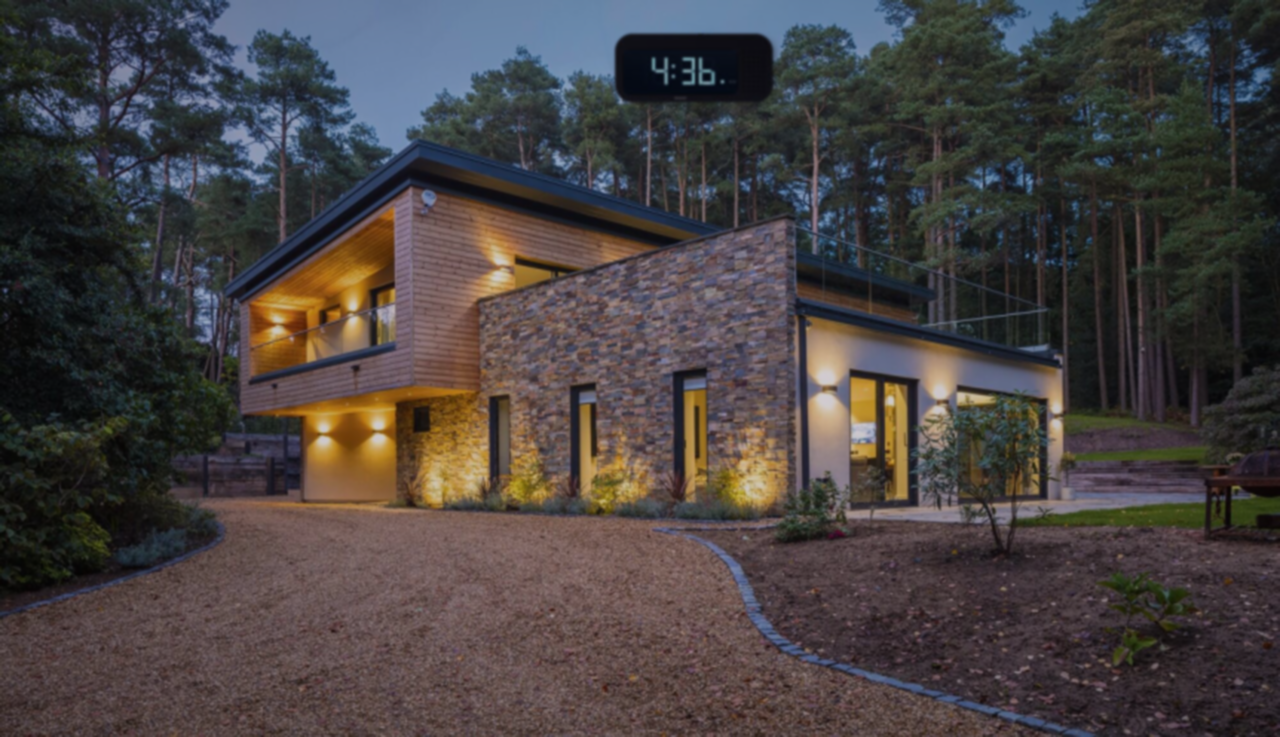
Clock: 4 h 36 min
